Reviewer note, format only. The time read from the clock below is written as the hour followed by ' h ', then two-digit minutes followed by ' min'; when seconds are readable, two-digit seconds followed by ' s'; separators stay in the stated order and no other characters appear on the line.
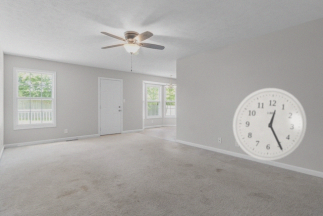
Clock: 12 h 25 min
